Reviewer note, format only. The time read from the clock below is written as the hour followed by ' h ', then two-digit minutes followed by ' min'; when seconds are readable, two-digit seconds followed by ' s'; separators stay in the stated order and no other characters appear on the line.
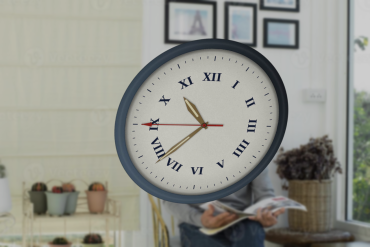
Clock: 10 h 37 min 45 s
